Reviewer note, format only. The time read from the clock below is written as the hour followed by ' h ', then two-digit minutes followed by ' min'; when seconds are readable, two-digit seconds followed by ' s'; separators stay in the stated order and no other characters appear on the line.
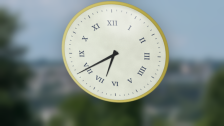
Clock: 6 h 40 min
